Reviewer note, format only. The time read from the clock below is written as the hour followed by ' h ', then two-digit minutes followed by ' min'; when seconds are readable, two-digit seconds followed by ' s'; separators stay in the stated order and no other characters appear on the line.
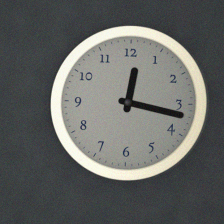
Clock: 12 h 17 min
